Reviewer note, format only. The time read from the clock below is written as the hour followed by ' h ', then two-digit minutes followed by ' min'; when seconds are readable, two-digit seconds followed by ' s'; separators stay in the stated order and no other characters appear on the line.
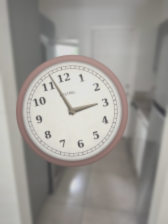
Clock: 2 h 57 min
